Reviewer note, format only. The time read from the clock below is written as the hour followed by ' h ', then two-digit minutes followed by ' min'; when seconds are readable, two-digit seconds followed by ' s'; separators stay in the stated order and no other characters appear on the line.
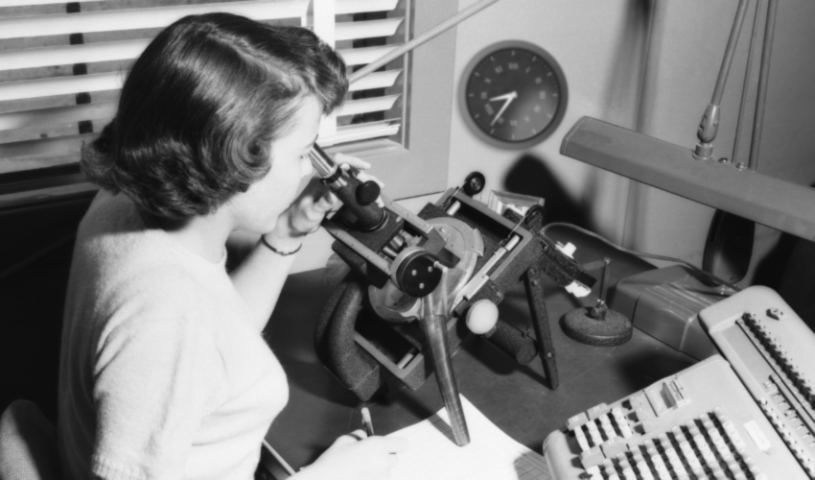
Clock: 8 h 36 min
